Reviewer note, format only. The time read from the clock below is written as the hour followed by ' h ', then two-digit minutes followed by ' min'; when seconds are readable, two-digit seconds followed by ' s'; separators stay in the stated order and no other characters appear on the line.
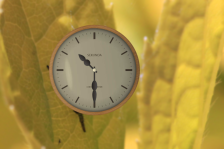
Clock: 10 h 30 min
